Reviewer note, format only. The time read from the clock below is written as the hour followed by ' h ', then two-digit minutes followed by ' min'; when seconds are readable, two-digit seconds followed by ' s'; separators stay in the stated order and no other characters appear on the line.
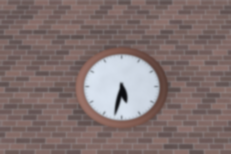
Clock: 5 h 32 min
